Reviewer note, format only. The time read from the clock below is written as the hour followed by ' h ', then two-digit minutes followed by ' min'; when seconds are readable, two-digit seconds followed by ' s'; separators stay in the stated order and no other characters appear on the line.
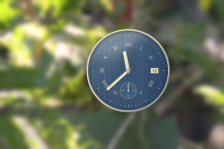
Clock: 11 h 38 min
